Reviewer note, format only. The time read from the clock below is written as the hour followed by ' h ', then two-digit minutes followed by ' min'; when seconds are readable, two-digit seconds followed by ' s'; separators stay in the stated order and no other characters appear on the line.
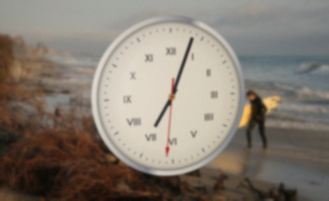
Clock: 7 h 03 min 31 s
